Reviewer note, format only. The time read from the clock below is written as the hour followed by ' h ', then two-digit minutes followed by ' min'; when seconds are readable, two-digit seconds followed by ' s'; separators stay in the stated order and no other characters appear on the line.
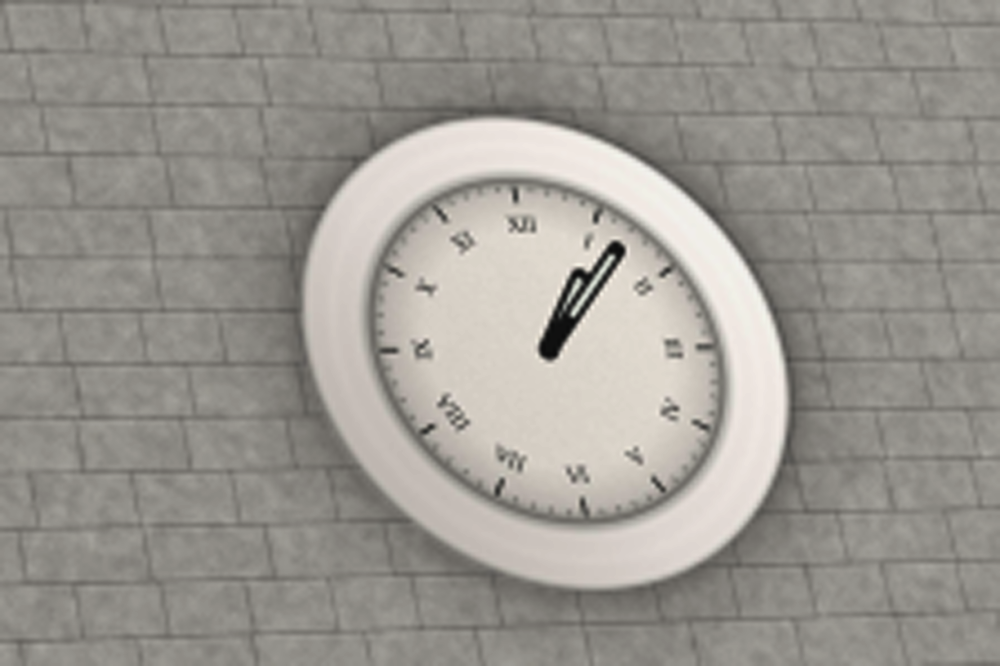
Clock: 1 h 07 min
